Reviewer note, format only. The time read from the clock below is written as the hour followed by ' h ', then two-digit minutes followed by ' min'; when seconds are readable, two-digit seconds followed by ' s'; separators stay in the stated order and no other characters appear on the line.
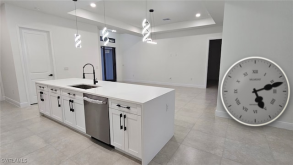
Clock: 5 h 12 min
